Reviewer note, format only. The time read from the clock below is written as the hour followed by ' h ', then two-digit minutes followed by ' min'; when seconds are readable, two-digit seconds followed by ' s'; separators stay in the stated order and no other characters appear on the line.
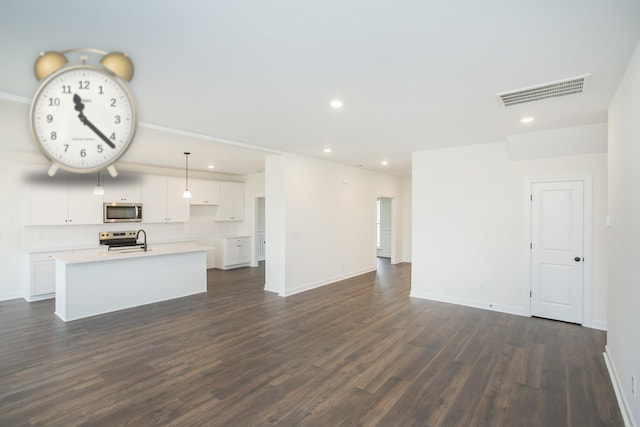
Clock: 11 h 22 min
